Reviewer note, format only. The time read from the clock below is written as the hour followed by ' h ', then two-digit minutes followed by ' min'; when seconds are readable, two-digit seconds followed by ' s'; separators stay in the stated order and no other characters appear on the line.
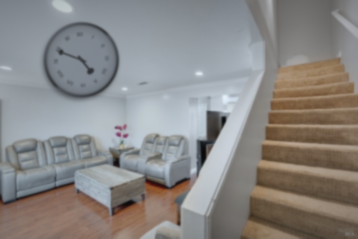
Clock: 4 h 49 min
